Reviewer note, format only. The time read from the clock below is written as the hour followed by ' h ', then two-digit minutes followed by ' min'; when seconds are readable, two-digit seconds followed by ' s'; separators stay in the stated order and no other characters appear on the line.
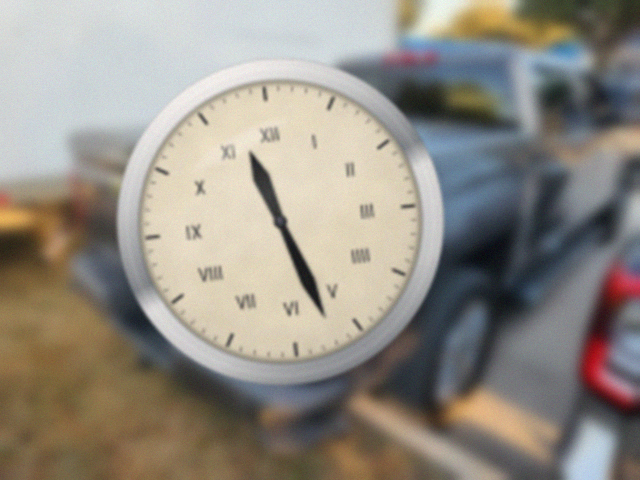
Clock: 11 h 27 min
